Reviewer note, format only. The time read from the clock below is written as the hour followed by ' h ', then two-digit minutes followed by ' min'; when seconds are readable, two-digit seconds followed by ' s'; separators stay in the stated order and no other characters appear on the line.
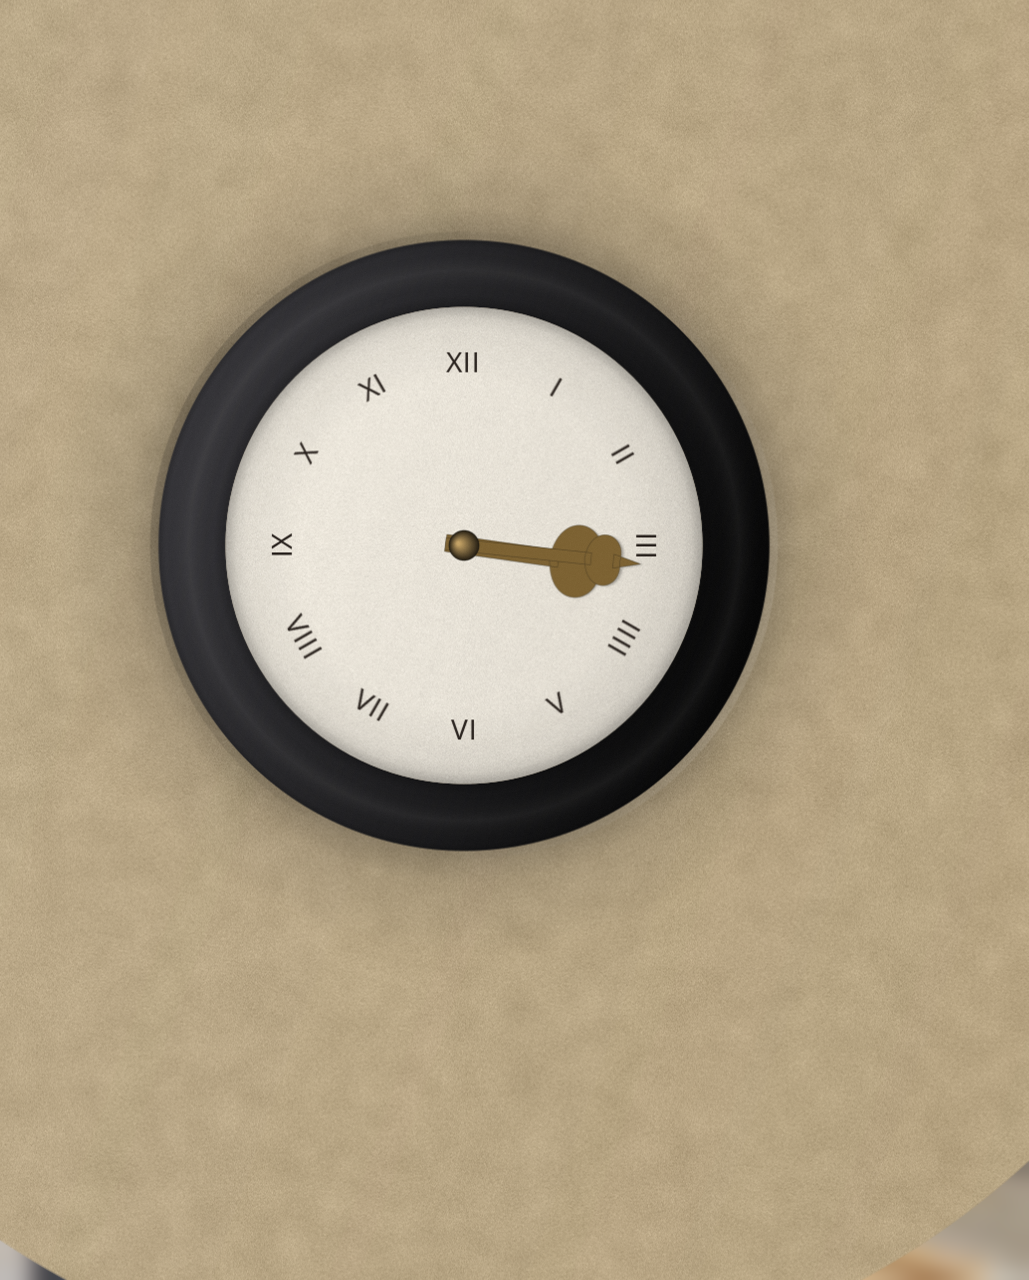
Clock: 3 h 16 min
